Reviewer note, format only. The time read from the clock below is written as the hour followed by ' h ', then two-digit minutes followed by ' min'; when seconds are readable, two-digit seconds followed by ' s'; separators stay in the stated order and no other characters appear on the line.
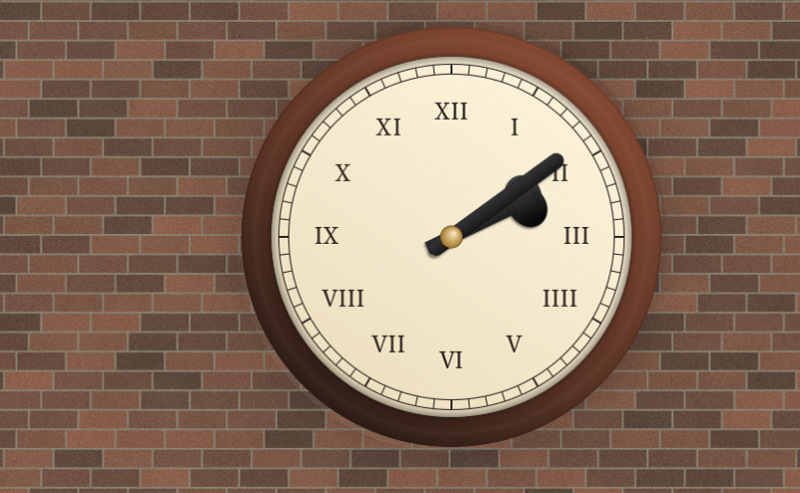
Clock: 2 h 09 min
